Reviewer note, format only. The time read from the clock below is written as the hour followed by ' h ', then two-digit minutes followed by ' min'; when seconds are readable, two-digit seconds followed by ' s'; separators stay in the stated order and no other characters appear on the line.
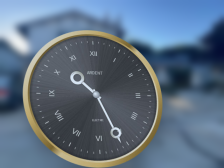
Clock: 10 h 26 min
